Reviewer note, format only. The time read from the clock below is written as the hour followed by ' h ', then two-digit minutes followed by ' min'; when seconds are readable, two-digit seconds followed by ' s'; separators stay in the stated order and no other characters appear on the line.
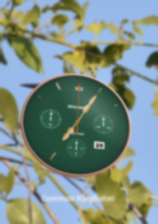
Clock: 7 h 05 min
